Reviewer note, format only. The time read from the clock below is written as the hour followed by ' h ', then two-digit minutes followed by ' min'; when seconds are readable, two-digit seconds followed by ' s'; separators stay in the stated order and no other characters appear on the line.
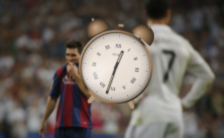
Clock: 12 h 32 min
